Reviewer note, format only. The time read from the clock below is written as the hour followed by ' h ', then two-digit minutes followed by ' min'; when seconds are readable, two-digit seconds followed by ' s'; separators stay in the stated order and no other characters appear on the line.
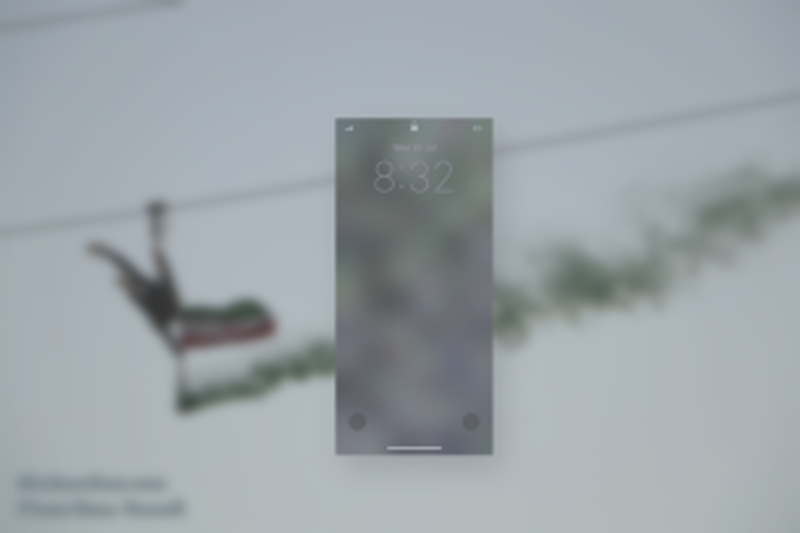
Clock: 8 h 32 min
